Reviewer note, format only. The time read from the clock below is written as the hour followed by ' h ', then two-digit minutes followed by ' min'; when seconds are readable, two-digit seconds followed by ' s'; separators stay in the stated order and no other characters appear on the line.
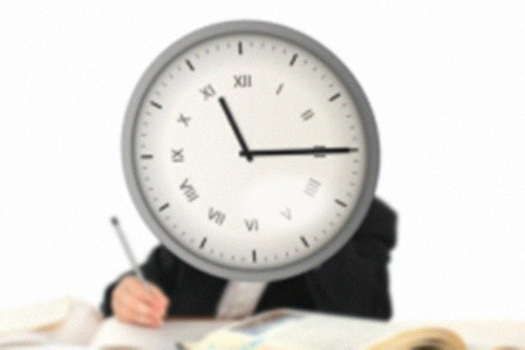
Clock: 11 h 15 min
